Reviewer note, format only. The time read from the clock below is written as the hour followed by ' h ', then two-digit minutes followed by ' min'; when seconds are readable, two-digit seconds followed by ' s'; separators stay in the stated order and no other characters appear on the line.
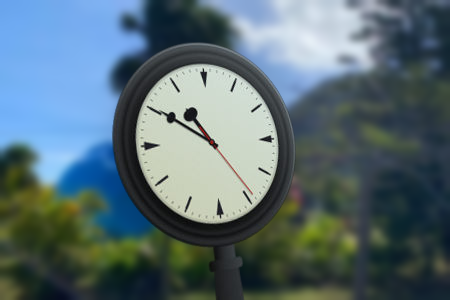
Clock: 10 h 50 min 24 s
